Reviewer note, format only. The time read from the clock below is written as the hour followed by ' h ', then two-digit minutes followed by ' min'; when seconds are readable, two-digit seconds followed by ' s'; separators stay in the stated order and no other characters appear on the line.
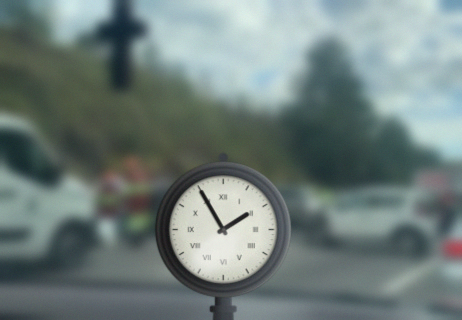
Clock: 1 h 55 min
